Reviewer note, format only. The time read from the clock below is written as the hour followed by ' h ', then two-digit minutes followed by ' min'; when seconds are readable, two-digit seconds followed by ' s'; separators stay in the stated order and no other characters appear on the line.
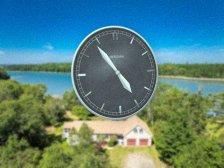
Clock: 4 h 54 min
